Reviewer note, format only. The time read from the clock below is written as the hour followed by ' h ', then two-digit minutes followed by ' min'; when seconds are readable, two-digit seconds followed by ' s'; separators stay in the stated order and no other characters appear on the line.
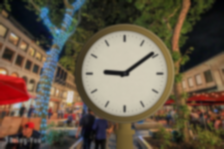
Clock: 9 h 09 min
